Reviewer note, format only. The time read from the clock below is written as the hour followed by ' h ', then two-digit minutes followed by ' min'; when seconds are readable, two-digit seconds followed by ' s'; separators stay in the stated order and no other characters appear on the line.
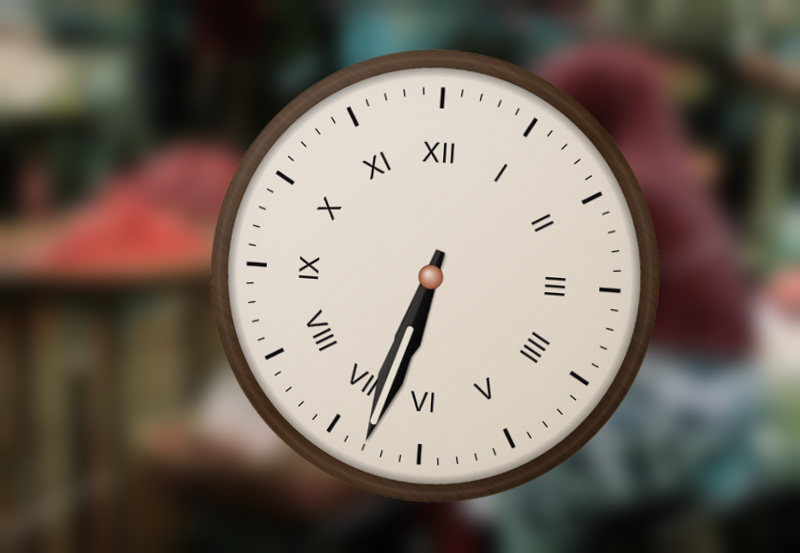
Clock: 6 h 33 min
